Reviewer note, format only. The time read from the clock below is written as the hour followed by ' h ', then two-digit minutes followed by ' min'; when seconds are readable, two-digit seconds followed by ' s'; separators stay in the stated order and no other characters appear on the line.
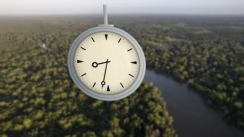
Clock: 8 h 32 min
